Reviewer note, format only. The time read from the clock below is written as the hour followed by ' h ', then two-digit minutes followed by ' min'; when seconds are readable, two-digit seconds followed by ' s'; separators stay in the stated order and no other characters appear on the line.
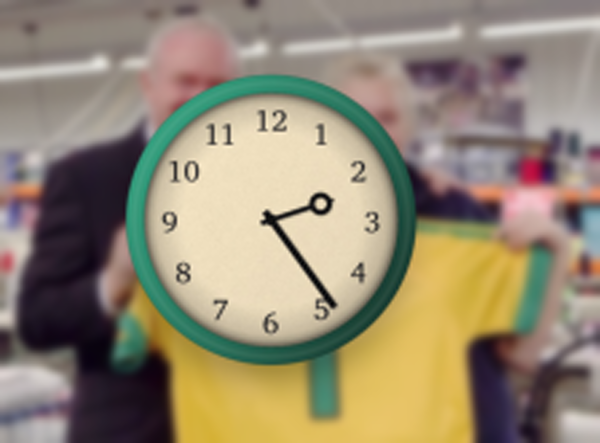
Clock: 2 h 24 min
